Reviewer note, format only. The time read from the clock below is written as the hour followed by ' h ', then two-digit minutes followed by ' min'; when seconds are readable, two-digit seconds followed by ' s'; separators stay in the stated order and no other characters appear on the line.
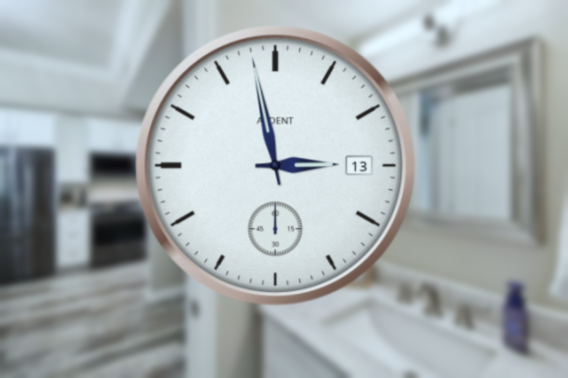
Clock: 2 h 58 min
